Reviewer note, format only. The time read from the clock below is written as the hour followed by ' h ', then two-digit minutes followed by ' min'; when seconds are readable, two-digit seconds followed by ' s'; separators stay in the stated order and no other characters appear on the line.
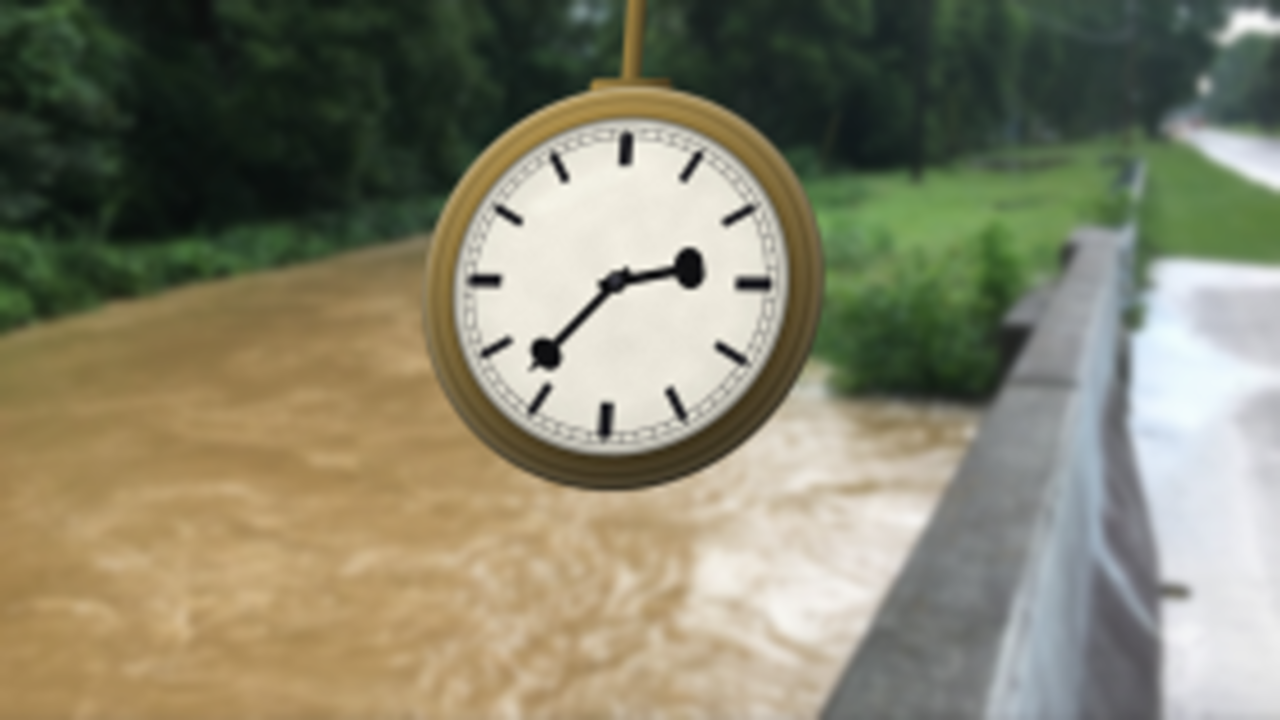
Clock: 2 h 37 min
